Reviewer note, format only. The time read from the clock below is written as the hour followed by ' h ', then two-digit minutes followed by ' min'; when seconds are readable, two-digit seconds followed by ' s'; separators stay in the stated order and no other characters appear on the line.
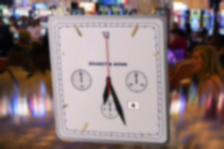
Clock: 6 h 27 min
